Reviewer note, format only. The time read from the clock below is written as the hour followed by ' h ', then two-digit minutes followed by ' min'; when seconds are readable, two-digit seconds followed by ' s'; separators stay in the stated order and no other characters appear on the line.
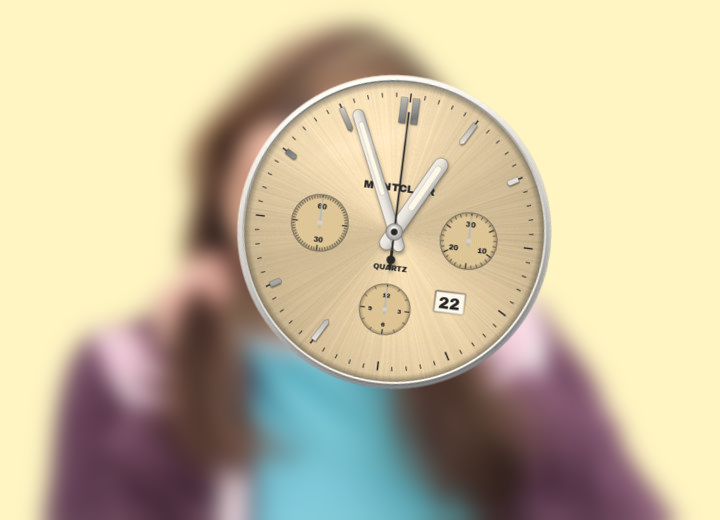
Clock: 12 h 56 min
